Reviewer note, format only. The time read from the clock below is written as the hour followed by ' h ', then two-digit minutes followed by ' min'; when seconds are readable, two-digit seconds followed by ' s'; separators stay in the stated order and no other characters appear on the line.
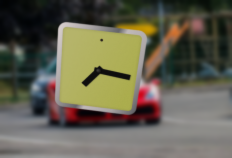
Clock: 7 h 16 min
